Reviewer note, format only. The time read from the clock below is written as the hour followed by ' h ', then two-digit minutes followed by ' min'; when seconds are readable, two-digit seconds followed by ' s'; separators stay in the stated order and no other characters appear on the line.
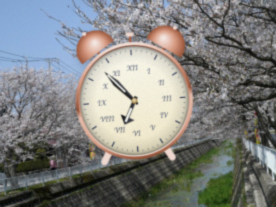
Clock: 6 h 53 min
